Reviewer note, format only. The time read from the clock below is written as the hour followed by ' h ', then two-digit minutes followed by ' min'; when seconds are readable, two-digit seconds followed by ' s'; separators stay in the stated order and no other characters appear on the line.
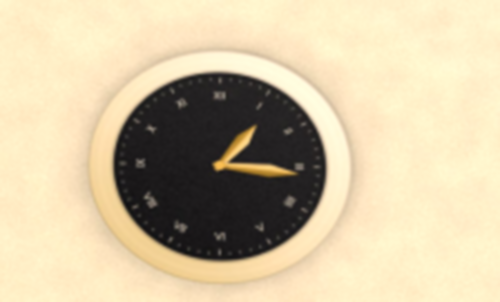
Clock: 1 h 16 min
